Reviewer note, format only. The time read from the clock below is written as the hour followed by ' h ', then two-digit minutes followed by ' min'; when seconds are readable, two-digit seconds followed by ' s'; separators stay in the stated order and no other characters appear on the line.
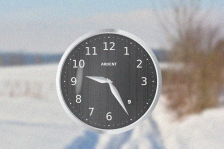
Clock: 9 h 25 min
